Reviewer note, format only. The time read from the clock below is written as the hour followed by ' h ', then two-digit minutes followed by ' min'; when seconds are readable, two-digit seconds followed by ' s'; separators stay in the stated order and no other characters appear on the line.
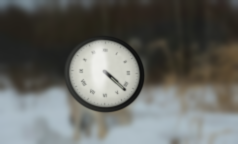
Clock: 4 h 22 min
